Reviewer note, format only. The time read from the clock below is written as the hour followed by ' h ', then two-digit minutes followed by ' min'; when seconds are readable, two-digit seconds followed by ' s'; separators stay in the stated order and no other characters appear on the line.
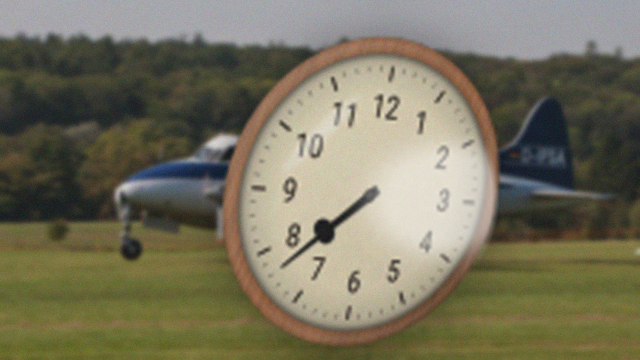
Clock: 7 h 38 min
